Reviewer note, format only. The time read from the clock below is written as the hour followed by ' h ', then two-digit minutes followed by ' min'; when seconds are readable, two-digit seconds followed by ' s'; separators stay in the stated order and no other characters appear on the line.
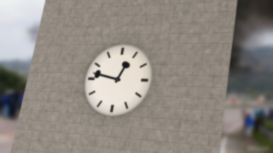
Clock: 12 h 47 min
